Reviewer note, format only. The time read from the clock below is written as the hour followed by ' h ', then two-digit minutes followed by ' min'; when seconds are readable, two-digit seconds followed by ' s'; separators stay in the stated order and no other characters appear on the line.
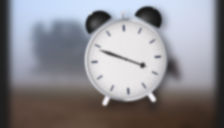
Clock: 3 h 49 min
